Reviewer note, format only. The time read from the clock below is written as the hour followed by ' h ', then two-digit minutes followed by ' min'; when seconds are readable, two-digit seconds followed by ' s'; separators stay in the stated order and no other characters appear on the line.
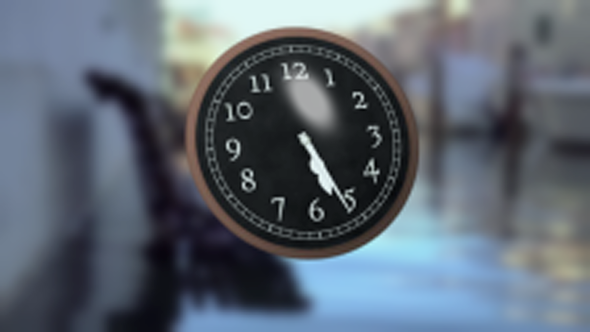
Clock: 5 h 26 min
